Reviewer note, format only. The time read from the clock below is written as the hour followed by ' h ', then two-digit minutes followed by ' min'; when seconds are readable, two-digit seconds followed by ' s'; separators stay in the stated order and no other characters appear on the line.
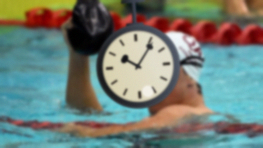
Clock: 10 h 06 min
